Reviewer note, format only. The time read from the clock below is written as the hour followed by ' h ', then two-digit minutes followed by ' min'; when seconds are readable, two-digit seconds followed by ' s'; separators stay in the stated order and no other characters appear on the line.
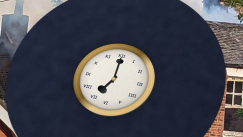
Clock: 7 h 00 min
